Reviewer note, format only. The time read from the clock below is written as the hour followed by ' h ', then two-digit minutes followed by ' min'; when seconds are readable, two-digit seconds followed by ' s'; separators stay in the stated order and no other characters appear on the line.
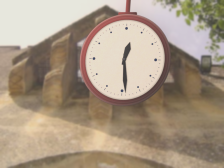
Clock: 12 h 29 min
